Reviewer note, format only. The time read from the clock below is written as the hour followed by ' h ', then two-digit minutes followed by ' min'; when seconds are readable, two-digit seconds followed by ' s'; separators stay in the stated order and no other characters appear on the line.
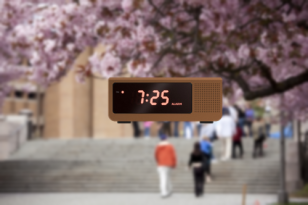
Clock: 7 h 25 min
